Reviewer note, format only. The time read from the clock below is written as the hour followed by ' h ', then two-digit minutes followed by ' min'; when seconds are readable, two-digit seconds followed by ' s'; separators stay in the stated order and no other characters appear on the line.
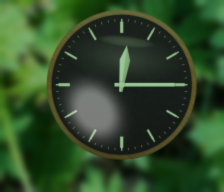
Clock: 12 h 15 min
